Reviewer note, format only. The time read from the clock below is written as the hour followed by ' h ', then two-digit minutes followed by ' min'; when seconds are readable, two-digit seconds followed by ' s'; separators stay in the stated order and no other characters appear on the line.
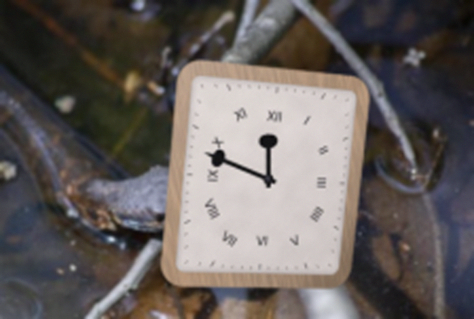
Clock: 11 h 48 min
